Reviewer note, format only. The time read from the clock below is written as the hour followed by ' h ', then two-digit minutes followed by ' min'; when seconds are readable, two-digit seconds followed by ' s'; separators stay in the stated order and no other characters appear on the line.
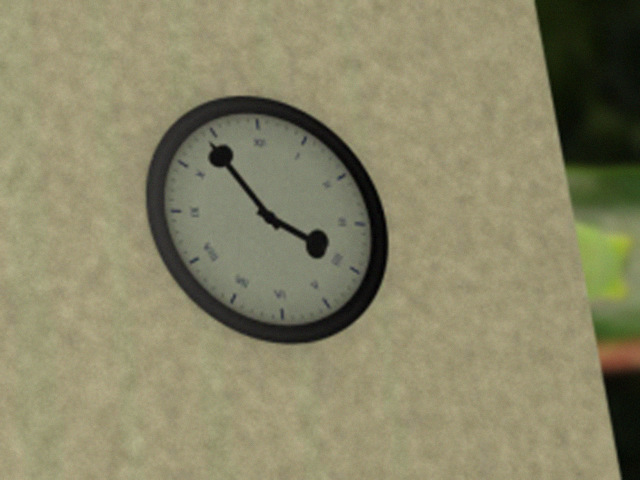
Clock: 3 h 54 min
